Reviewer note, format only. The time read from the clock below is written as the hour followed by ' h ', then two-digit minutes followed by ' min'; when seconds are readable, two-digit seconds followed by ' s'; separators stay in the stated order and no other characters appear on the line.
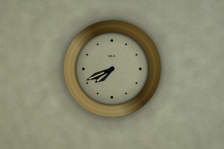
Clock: 7 h 41 min
